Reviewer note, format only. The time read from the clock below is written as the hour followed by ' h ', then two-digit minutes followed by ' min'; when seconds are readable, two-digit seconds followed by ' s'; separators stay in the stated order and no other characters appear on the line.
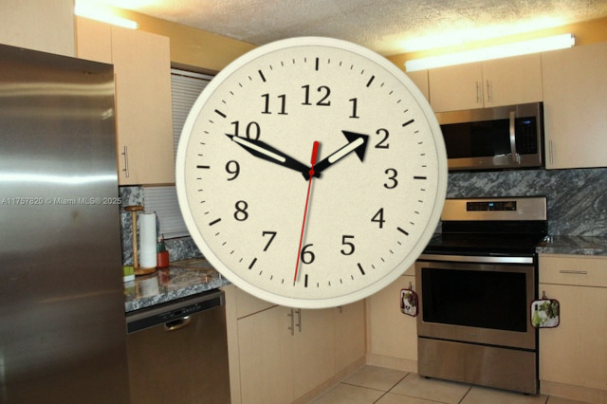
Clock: 1 h 48 min 31 s
